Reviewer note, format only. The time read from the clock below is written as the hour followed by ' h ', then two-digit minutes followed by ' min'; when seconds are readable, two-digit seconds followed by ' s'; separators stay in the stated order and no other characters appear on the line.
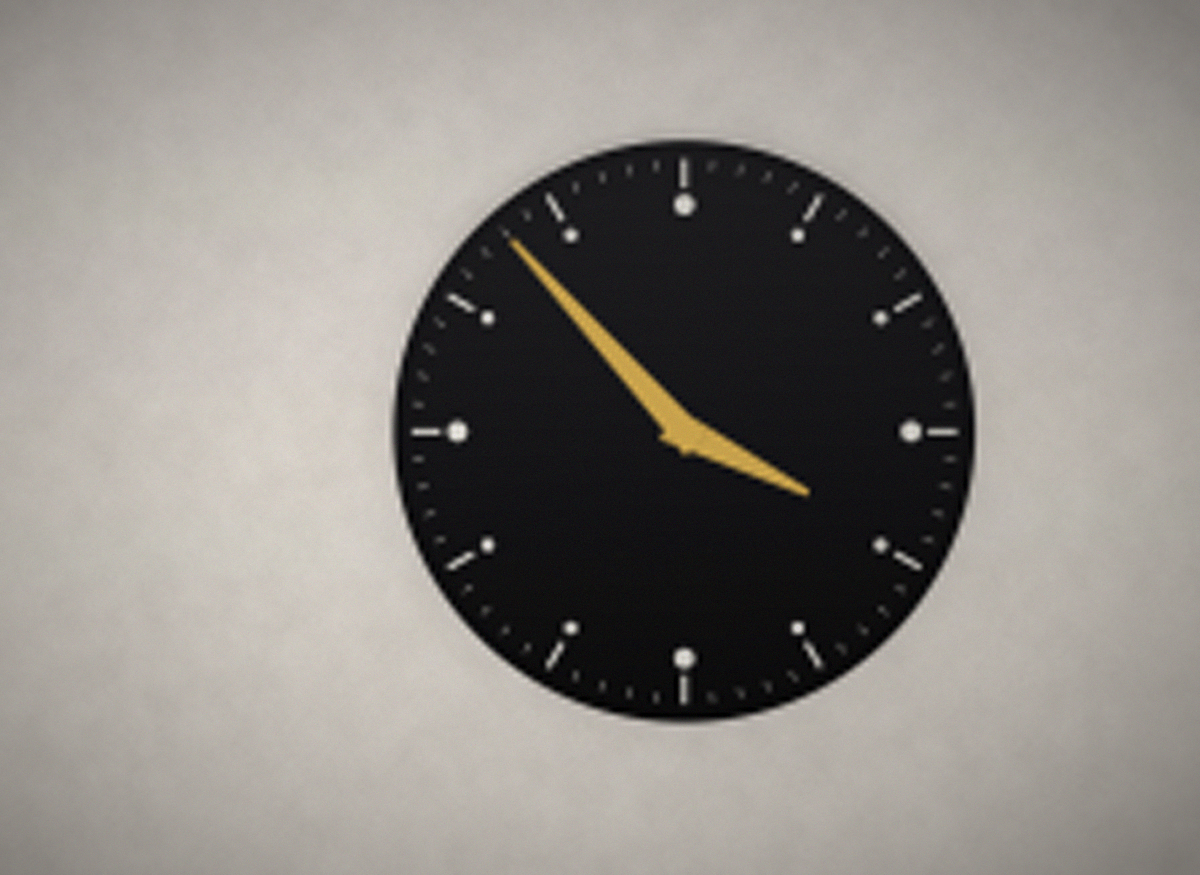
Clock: 3 h 53 min
